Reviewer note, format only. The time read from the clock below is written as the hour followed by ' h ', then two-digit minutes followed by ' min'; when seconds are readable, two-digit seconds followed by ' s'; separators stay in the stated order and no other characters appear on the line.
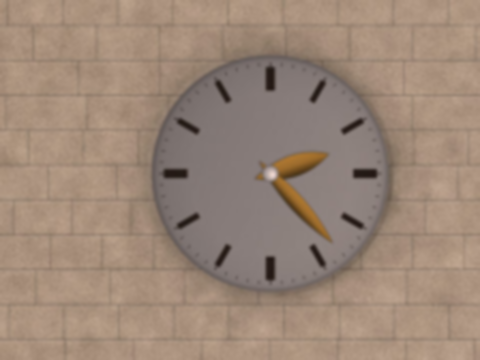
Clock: 2 h 23 min
